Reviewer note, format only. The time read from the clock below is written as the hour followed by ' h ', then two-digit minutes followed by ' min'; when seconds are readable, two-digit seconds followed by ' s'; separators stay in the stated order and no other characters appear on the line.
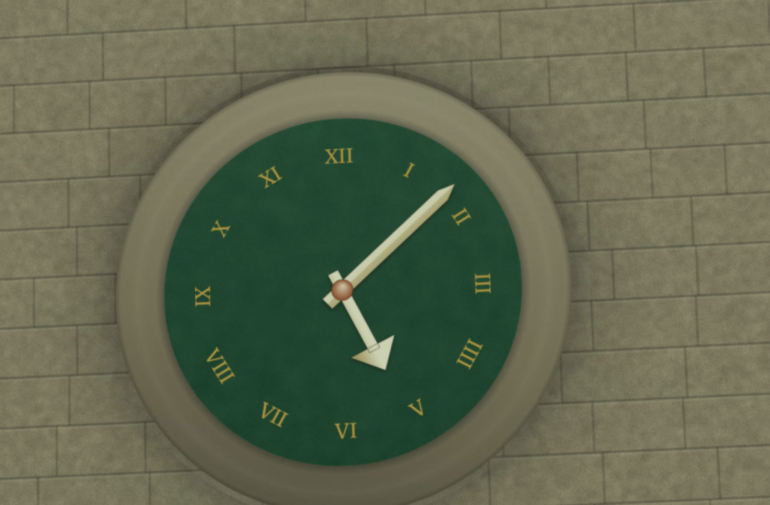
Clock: 5 h 08 min
